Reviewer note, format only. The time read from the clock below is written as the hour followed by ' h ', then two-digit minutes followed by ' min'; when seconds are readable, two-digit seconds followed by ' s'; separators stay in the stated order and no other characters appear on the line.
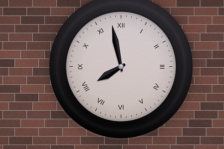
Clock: 7 h 58 min
